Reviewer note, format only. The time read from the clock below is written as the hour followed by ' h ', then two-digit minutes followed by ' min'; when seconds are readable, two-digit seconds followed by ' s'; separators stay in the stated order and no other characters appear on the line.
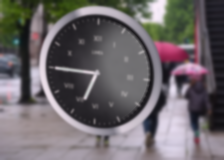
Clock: 6 h 45 min
